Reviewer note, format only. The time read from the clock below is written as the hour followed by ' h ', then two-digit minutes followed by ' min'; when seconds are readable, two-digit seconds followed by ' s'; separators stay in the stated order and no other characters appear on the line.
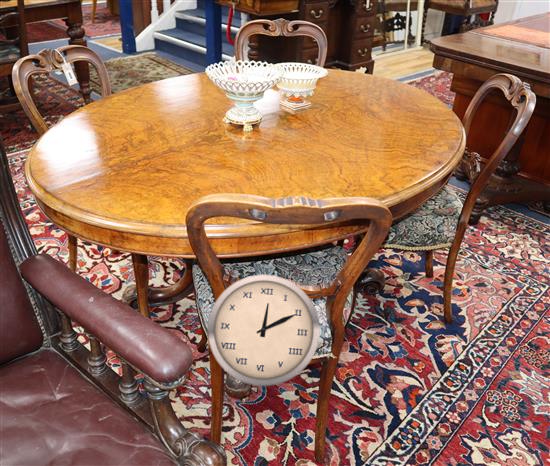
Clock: 12 h 10 min
